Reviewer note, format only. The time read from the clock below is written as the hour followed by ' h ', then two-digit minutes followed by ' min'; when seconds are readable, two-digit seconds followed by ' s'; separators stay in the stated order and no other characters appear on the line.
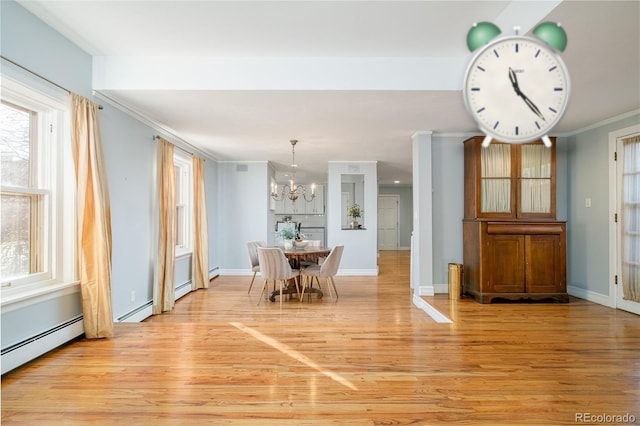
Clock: 11 h 23 min
